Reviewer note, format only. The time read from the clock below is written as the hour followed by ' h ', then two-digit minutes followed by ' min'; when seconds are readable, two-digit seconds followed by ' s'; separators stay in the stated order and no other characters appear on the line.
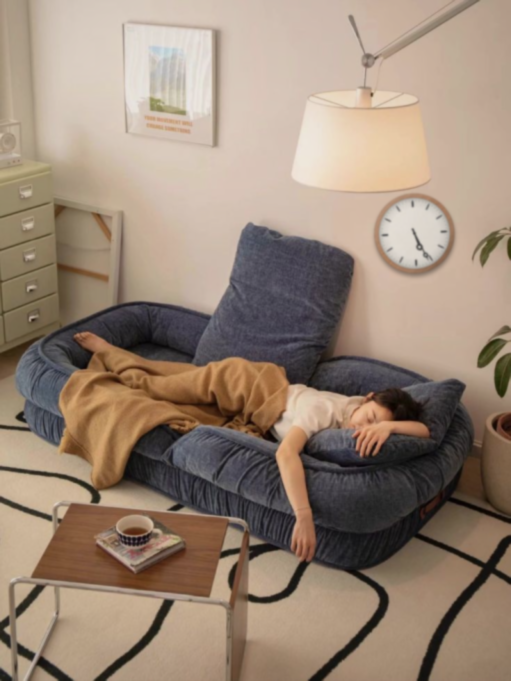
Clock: 5 h 26 min
